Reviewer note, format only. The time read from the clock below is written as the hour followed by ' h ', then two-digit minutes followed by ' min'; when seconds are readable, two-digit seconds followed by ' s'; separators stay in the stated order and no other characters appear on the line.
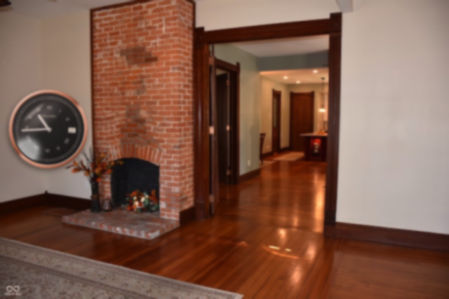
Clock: 10 h 44 min
